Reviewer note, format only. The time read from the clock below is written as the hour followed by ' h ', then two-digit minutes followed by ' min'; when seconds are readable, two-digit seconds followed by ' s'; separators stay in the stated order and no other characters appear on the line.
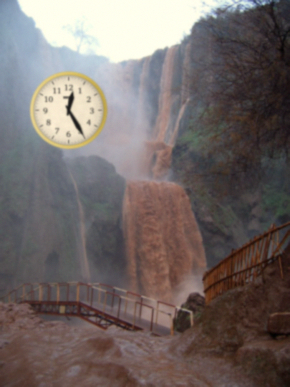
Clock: 12 h 25 min
